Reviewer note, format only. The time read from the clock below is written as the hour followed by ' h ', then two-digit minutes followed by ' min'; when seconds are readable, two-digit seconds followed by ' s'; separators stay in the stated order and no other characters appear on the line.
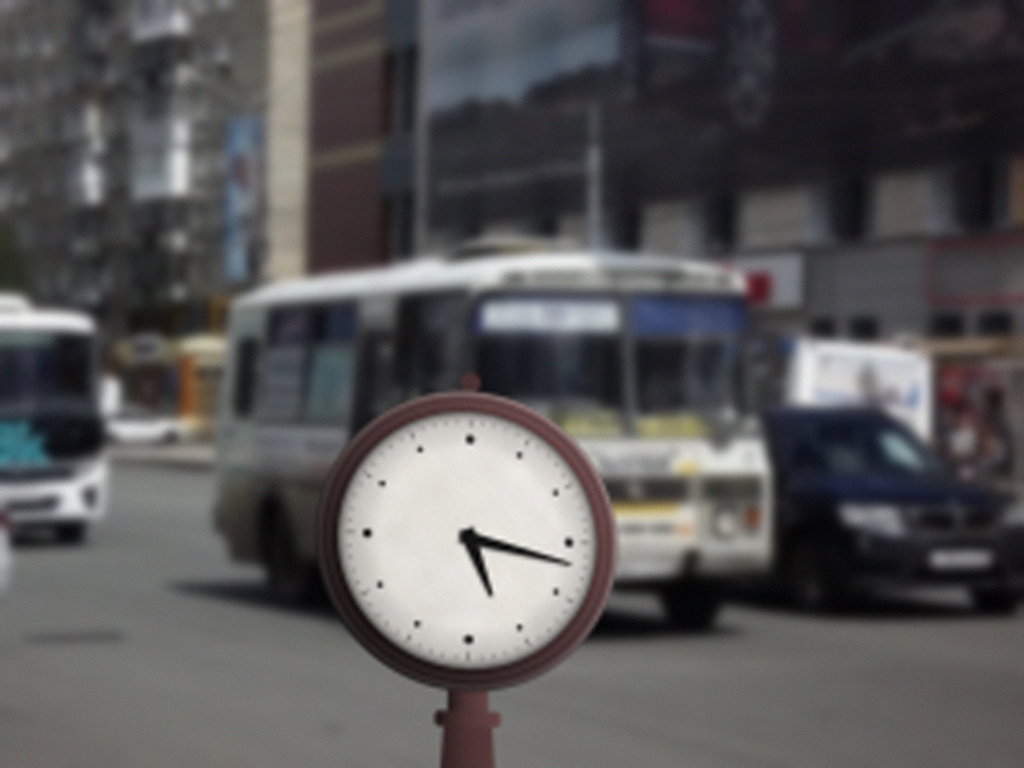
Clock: 5 h 17 min
